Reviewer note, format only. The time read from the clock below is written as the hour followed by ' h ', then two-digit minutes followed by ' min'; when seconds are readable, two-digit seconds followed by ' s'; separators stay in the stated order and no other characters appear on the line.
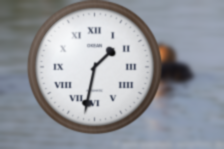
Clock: 1 h 32 min
